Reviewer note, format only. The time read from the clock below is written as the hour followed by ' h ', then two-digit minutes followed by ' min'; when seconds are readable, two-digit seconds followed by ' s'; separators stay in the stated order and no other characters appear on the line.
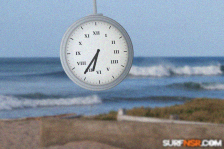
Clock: 6 h 36 min
